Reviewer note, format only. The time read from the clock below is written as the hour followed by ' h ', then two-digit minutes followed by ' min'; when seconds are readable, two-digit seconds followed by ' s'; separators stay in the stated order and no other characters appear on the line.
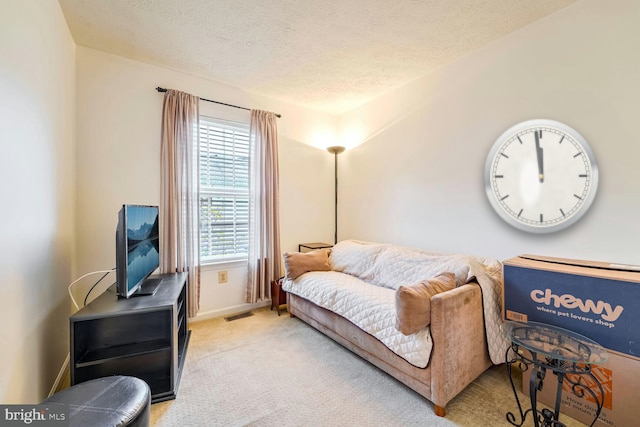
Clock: 11 h 59 min
